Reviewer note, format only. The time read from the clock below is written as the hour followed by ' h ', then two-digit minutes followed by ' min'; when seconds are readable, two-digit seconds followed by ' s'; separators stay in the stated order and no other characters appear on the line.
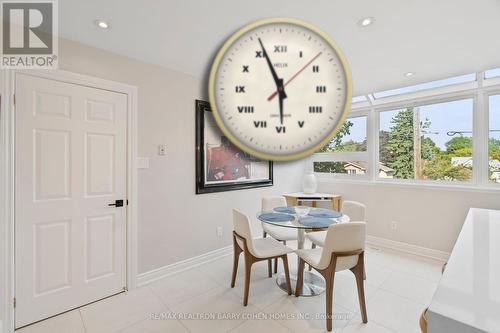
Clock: 5 h 56 min 08 s
